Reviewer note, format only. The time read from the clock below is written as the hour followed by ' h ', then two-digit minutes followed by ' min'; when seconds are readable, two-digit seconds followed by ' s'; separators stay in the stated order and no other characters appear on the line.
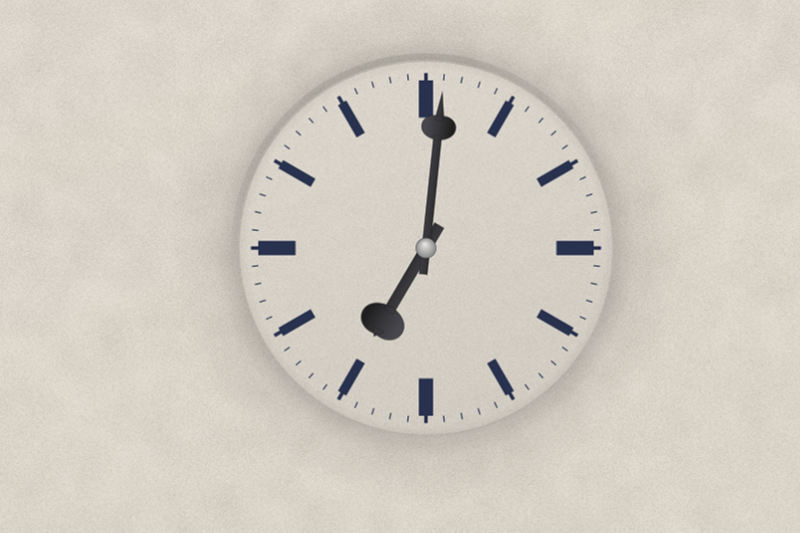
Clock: 7 h 01 min
